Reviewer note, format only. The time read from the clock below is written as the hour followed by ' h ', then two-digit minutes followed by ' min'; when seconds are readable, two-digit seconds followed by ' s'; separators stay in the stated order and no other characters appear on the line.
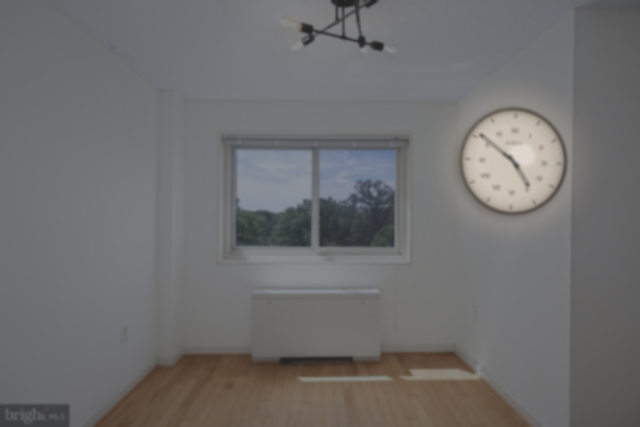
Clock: 4 h 51 min
